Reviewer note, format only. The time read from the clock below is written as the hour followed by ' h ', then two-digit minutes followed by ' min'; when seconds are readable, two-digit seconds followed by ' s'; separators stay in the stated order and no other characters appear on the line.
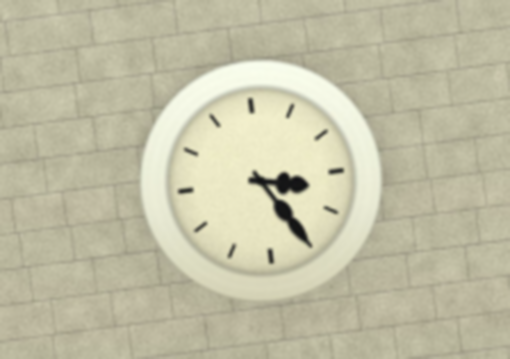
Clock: 3 h 25 min
